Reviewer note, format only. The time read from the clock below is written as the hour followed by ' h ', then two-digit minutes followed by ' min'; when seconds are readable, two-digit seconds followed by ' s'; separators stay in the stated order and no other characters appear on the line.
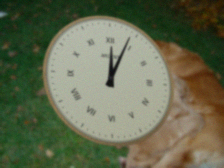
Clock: 12 h 04 min
